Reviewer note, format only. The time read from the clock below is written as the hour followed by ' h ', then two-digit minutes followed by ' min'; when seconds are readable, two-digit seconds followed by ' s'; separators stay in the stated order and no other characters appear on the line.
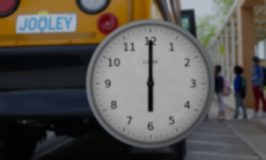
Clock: 6 h 00 min
